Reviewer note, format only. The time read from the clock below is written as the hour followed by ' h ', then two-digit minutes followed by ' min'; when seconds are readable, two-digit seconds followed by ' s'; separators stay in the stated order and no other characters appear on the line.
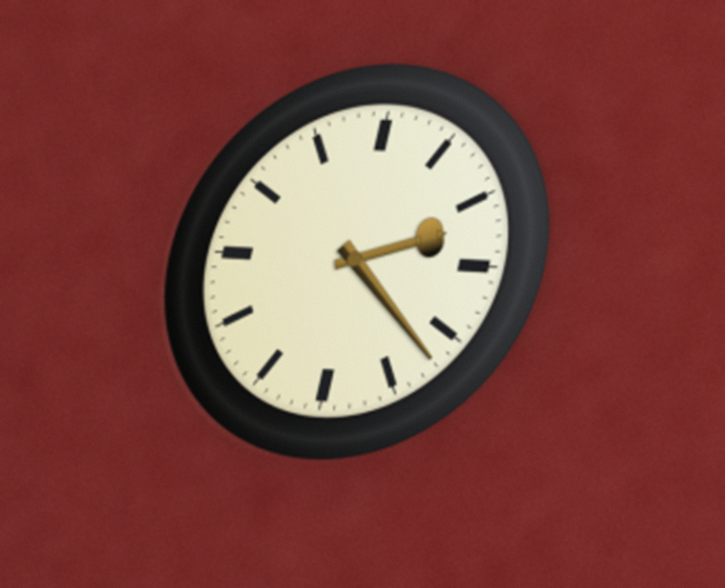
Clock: 2 h 22 min
